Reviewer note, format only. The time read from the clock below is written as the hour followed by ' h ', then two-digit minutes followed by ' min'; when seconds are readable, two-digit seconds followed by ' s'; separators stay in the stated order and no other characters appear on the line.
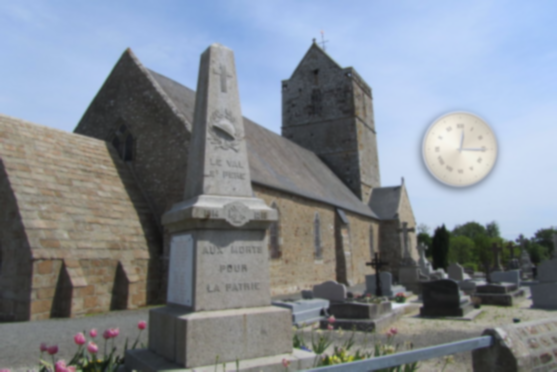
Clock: 12 h 15 min
